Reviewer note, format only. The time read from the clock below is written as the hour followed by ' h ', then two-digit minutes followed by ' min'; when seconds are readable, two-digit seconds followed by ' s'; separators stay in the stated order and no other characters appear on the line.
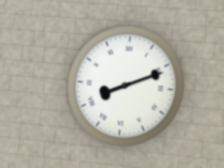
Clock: 8 h 11 min
